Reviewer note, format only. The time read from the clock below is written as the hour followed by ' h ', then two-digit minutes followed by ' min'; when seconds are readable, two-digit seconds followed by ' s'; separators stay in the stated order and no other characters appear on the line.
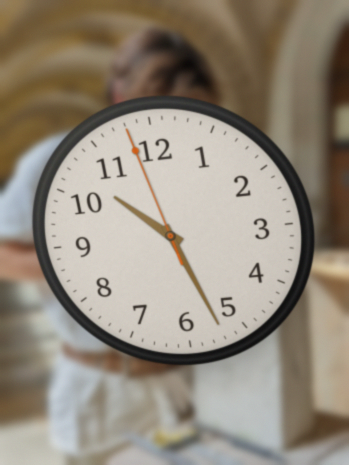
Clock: 10 h 26 min 58 s
